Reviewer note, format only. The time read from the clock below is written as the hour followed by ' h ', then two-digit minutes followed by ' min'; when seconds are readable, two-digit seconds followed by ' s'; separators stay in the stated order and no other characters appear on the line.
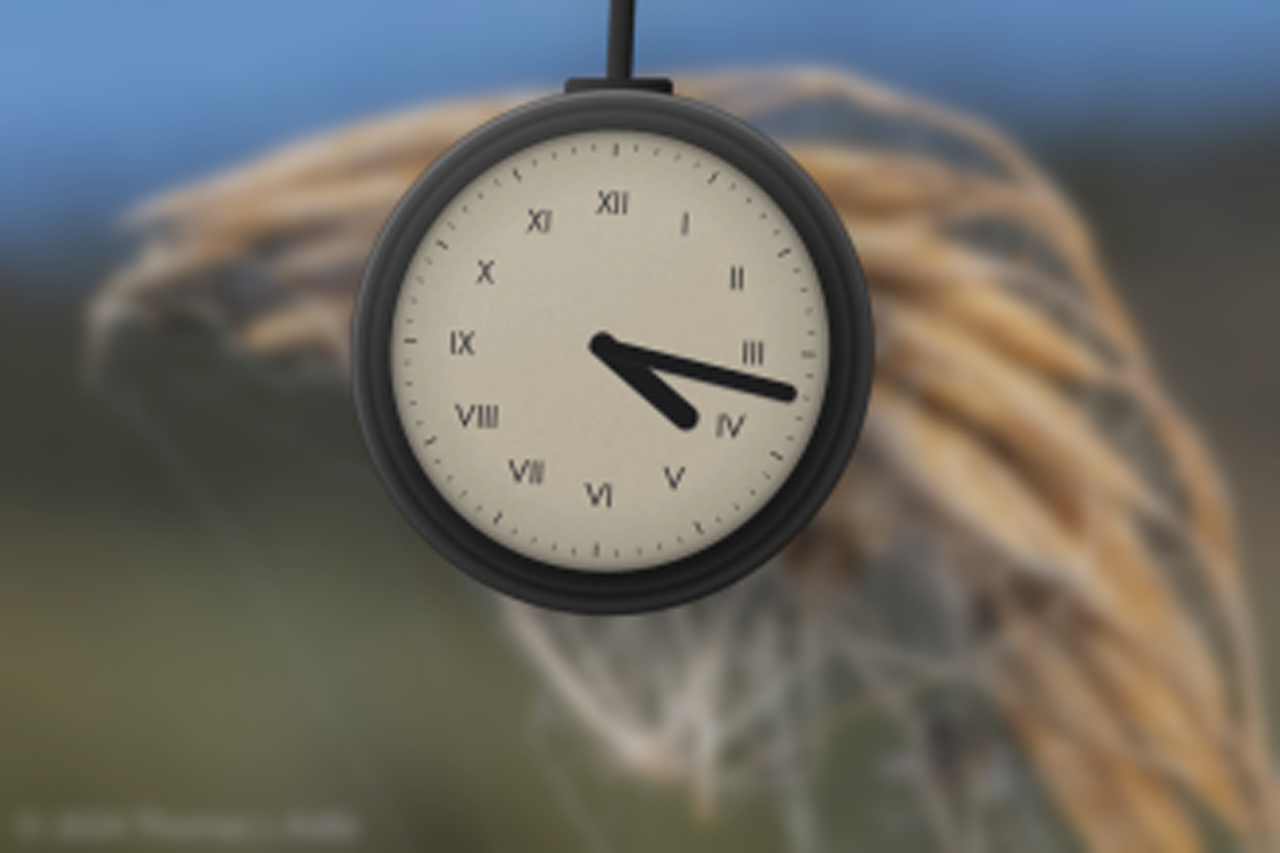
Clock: 4 h 17 min
